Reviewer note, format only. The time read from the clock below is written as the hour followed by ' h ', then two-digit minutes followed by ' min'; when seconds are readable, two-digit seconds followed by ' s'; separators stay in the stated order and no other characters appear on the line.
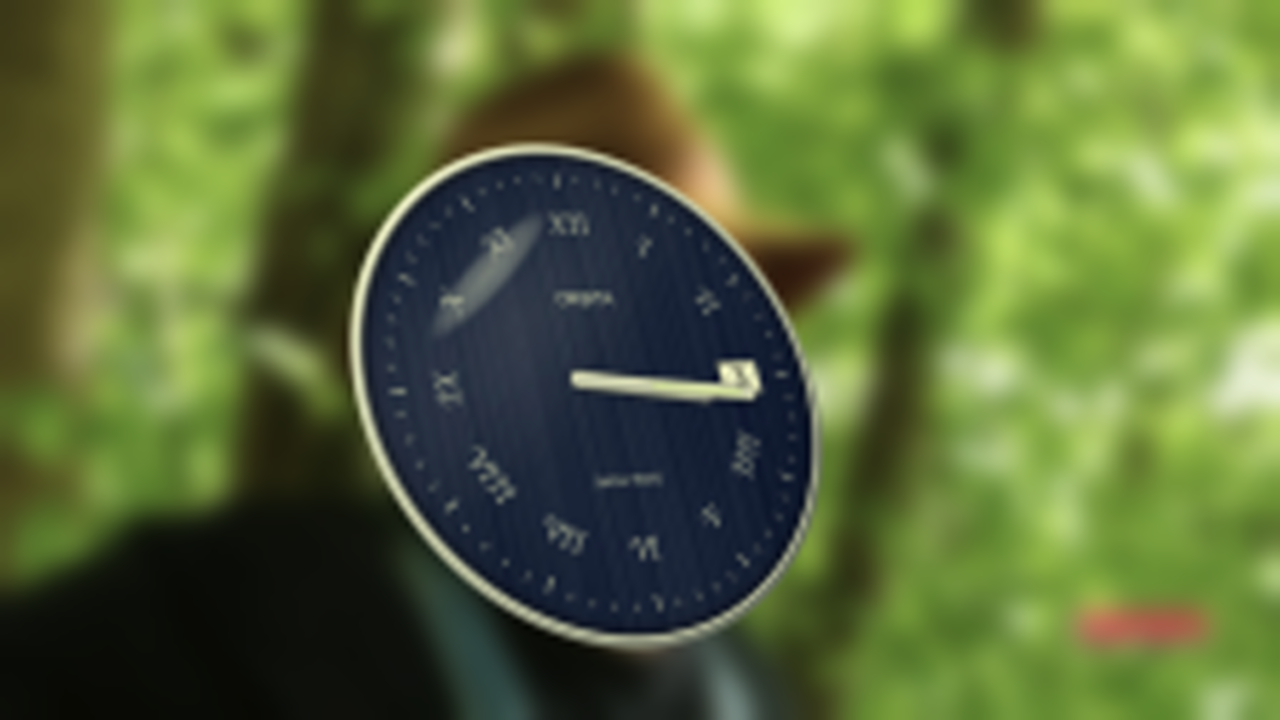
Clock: 3 h 16 min
